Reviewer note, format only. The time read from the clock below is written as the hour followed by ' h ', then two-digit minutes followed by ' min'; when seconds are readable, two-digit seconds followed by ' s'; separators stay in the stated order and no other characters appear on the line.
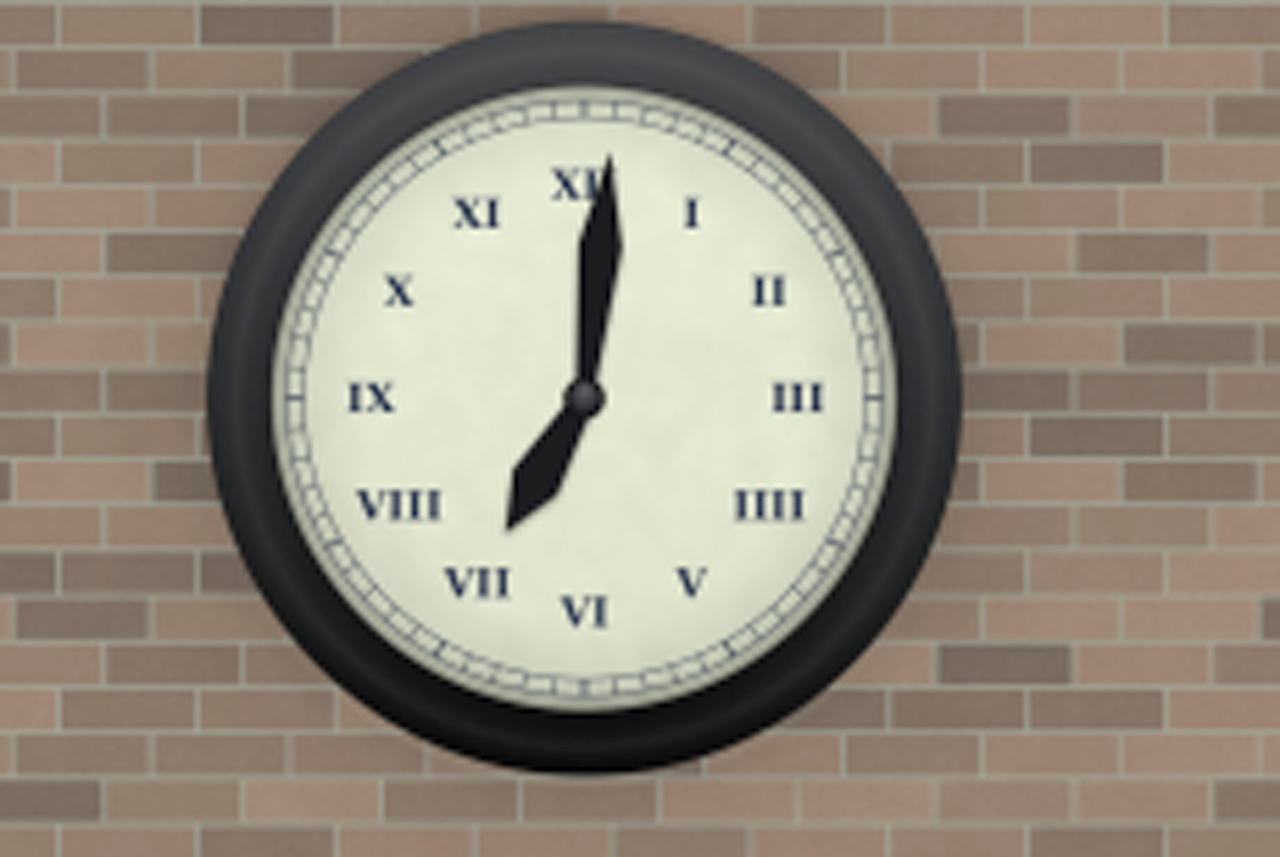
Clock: 7 h 01 min
